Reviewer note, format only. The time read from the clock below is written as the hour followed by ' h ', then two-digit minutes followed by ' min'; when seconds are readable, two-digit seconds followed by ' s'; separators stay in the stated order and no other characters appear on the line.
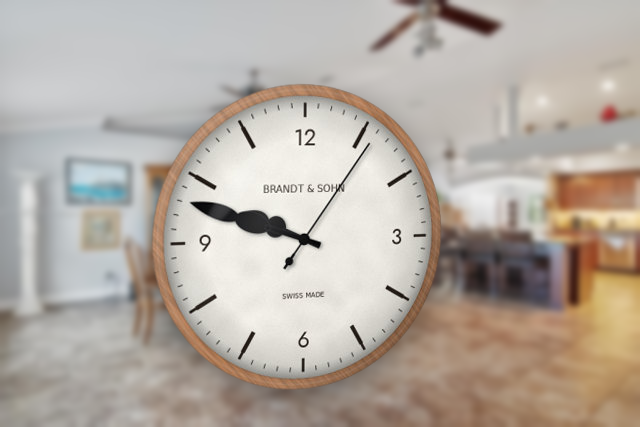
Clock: 9 h 48 min 06 s
